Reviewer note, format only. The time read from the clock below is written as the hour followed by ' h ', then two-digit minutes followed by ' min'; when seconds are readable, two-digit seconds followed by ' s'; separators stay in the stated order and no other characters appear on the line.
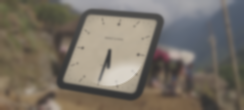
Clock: 5 h 30 min
